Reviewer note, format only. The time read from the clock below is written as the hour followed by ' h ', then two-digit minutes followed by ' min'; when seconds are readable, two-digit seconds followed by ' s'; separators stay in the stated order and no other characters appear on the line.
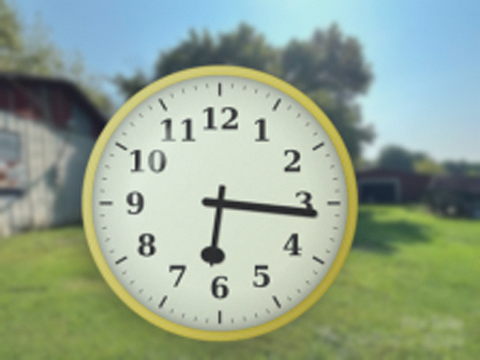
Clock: 6 h 16 min
